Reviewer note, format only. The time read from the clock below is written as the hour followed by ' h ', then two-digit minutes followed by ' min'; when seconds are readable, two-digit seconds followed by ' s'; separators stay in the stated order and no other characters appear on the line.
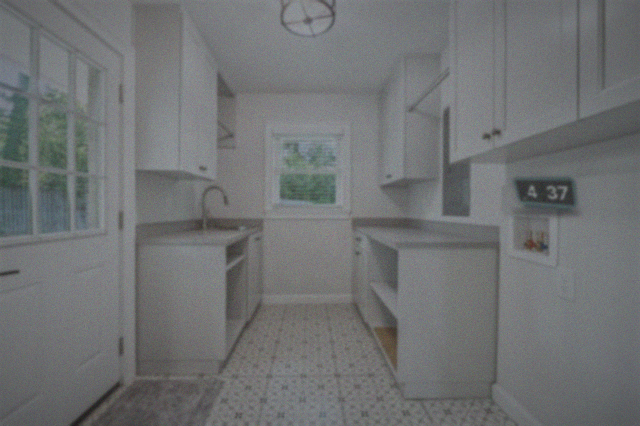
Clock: 4 h 37 min
